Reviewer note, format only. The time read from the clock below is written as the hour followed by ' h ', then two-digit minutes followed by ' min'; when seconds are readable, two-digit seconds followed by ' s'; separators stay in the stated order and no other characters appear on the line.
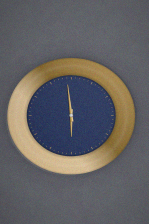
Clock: 5 h 59 min
